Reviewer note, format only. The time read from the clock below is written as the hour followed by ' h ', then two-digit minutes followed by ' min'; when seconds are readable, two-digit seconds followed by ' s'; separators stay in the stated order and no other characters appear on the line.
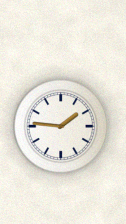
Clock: 1 h 46 min
